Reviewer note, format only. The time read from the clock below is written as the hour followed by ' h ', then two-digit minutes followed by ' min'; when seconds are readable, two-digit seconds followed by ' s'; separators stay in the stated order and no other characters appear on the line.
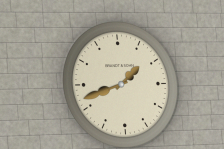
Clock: 1 h 42 min
